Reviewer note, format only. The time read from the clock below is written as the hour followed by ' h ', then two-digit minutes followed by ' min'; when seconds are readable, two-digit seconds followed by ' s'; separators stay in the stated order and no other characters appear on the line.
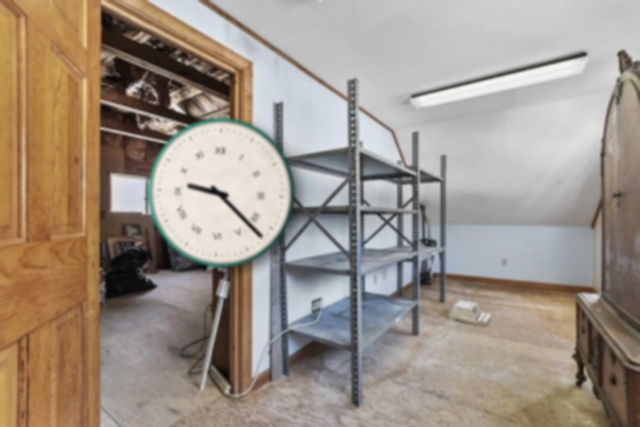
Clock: 9 h 22 min
